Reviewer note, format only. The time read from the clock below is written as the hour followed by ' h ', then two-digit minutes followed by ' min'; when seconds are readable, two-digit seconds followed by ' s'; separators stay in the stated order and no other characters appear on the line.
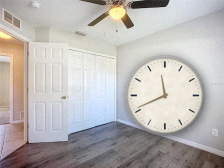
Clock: 11 h 41 min
